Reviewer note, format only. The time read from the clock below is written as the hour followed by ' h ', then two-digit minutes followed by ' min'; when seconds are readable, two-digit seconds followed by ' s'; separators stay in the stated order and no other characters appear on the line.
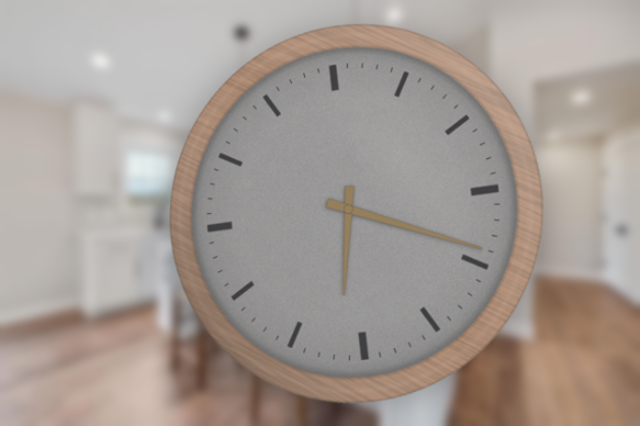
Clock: 6 h 19 min
